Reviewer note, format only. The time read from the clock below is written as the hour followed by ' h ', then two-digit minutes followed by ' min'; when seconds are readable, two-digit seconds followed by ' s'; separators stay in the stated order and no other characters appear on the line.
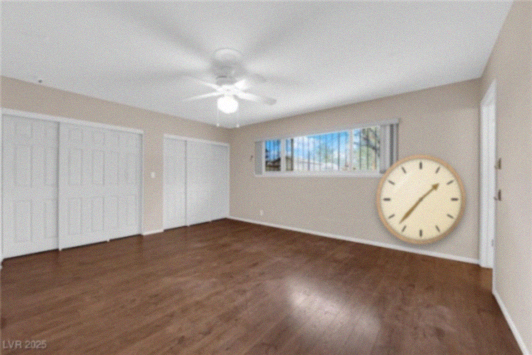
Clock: 1 h 37 min
